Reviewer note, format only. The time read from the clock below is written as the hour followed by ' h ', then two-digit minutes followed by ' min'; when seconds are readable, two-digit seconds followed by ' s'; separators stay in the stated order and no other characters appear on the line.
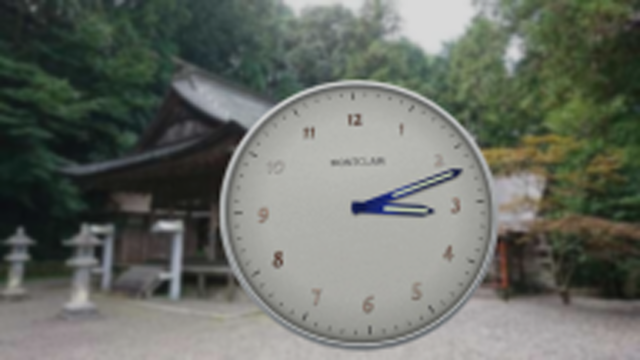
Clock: 3 h 12 min
